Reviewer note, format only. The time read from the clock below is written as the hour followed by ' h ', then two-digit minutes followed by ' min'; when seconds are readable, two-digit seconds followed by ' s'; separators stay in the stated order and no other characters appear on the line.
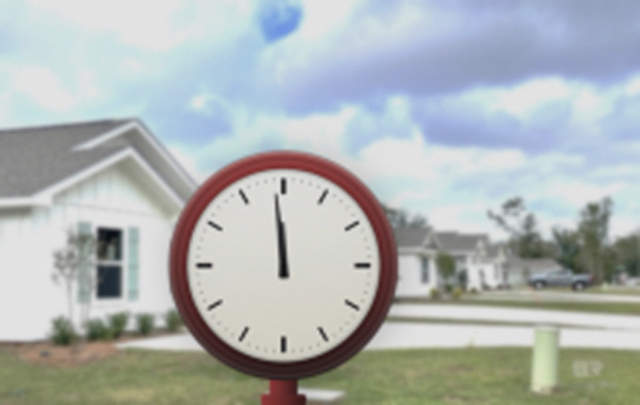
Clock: 11 h 59 min
